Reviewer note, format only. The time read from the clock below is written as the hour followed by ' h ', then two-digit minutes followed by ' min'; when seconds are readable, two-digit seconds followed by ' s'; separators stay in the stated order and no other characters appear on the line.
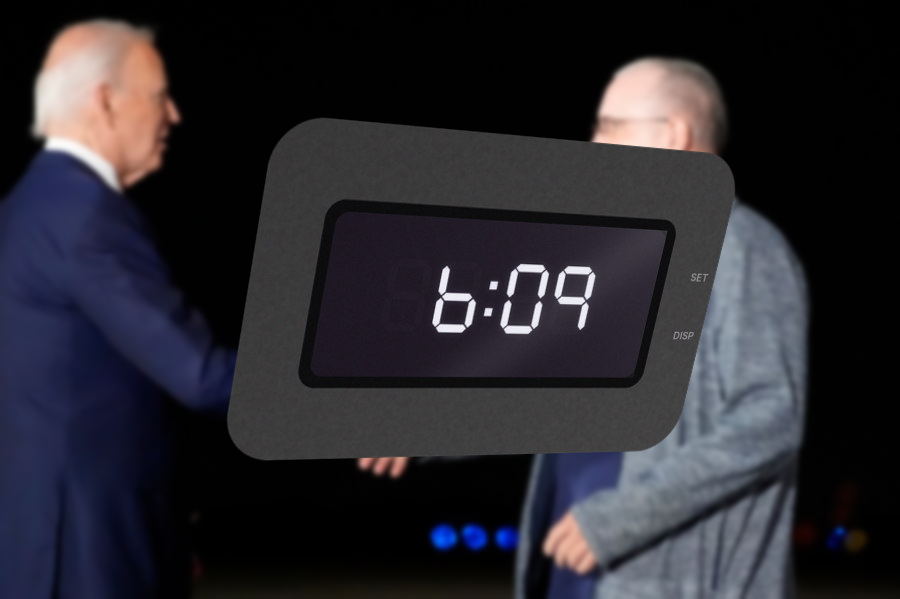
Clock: 6 h 09 min
